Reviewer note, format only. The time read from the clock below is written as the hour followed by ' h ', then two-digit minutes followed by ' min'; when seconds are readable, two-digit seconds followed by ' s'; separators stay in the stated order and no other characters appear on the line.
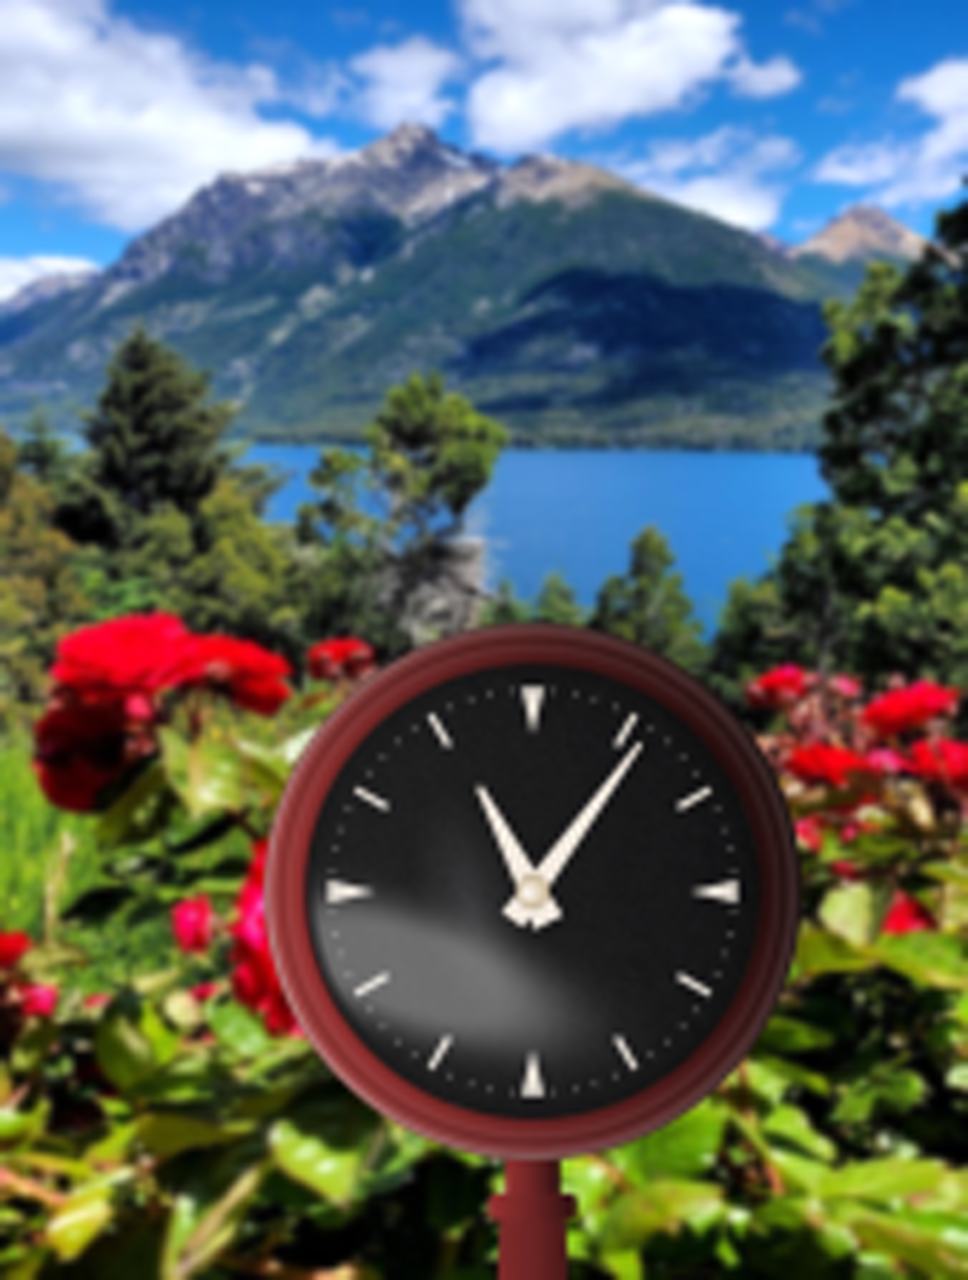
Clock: 11 h 06 min
